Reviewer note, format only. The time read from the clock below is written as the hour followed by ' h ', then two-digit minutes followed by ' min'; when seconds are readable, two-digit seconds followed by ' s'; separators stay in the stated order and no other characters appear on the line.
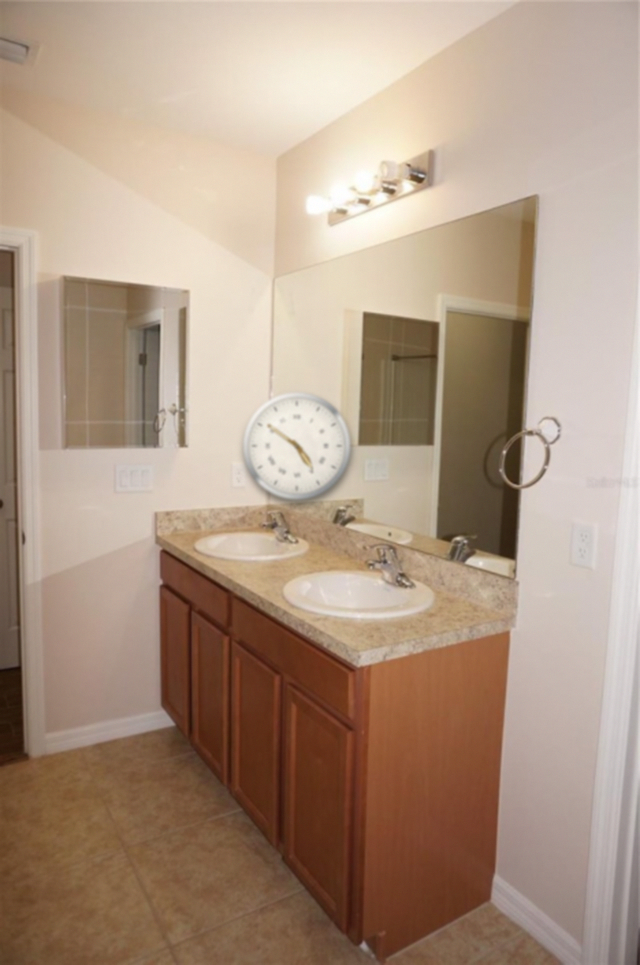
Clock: 4 h 51 min
